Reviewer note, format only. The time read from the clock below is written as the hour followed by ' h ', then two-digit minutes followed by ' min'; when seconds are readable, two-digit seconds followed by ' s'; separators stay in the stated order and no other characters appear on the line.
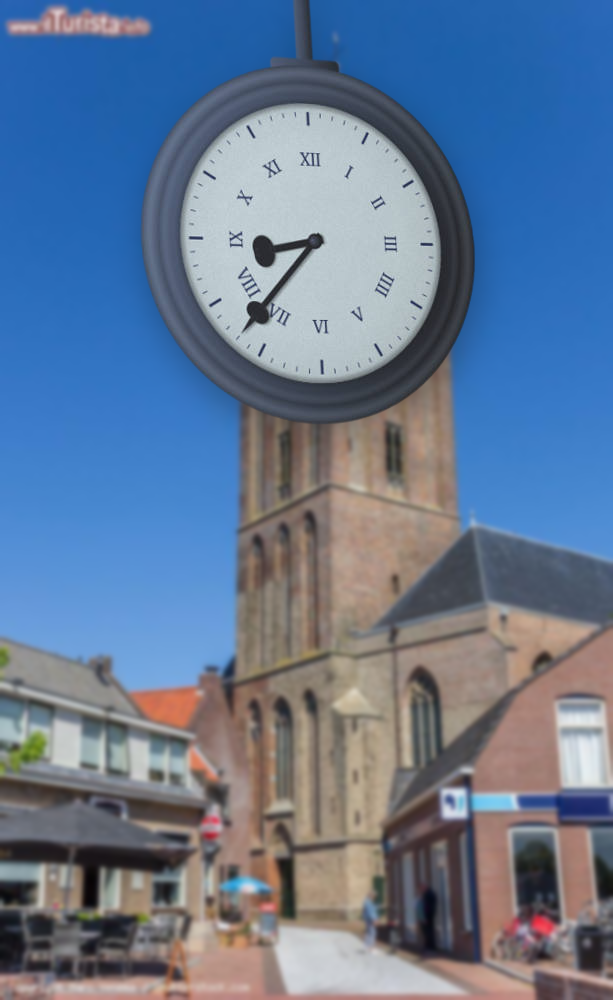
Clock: 8 h 37 min
